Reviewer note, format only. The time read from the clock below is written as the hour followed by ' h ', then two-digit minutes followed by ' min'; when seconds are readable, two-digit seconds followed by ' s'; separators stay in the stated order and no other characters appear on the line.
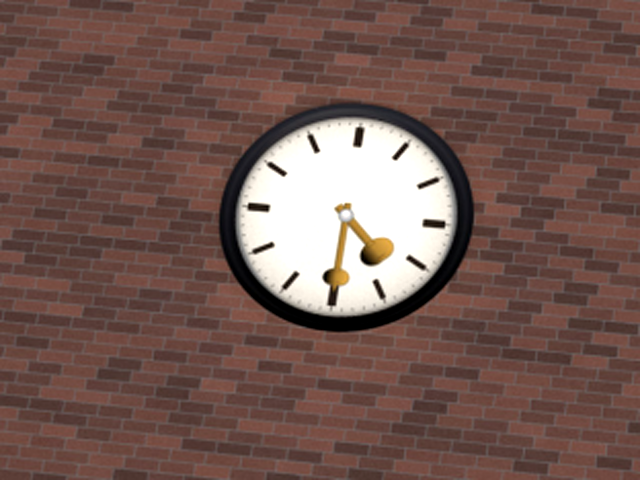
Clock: 4 h 30 min
